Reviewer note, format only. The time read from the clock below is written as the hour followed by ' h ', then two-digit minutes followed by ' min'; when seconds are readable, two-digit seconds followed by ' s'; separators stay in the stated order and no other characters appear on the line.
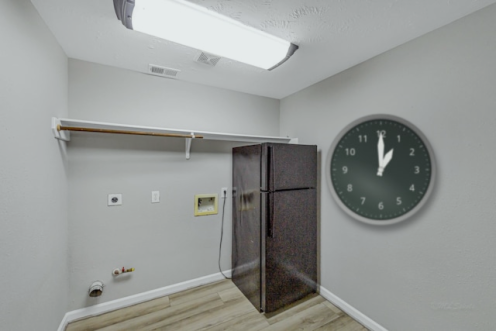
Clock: 1 h 00 min
